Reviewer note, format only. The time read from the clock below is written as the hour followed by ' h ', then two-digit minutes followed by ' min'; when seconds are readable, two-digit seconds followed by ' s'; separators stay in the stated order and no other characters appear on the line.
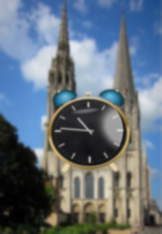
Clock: 10 h 46 min
